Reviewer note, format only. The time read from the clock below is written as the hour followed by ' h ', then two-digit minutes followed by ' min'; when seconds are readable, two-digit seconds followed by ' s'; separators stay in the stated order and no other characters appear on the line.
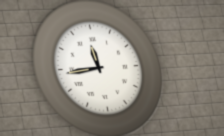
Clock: 11 h 44 min
